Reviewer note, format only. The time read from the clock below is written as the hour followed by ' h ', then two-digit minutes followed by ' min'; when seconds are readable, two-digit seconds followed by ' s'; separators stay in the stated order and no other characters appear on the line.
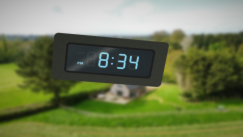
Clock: 8 h 34 min
